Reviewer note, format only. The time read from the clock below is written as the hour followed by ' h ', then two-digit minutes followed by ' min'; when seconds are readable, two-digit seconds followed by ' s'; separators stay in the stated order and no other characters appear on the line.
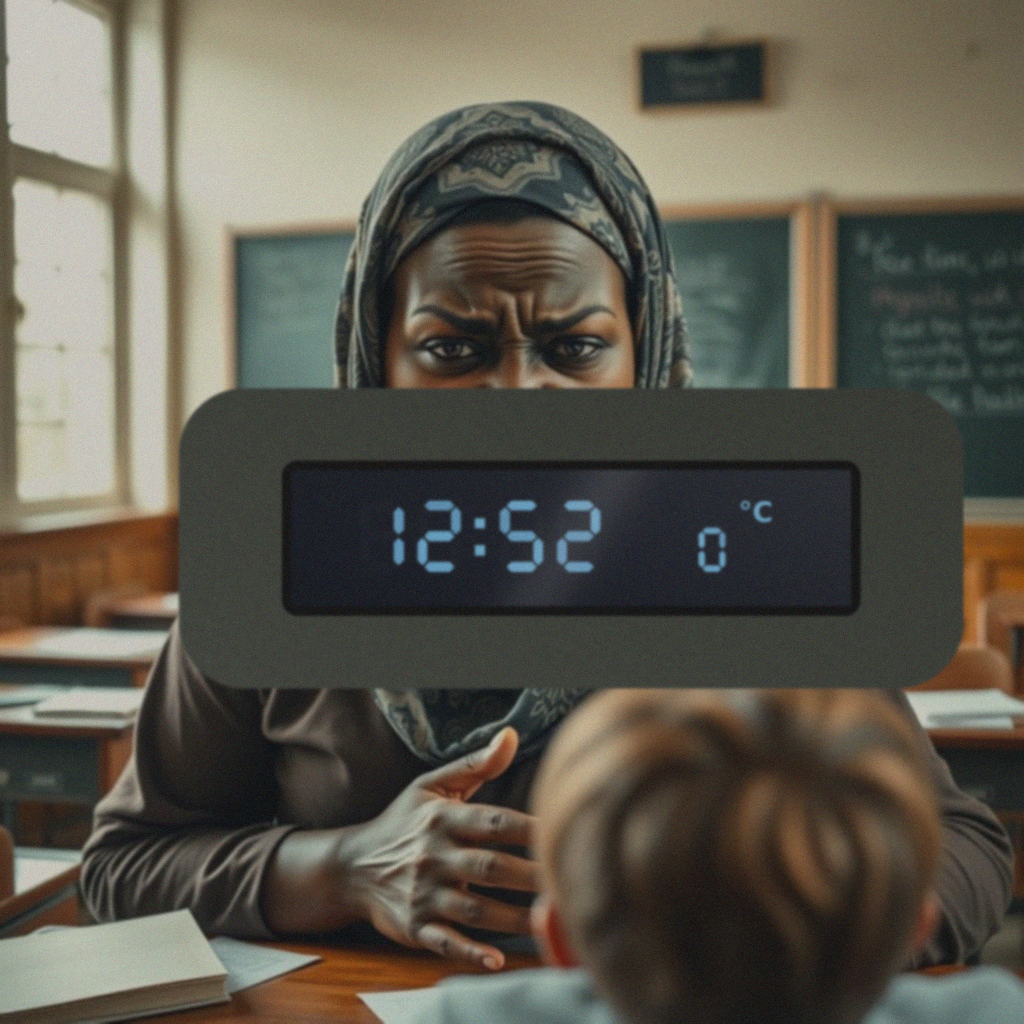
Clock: 12 h 52 min
